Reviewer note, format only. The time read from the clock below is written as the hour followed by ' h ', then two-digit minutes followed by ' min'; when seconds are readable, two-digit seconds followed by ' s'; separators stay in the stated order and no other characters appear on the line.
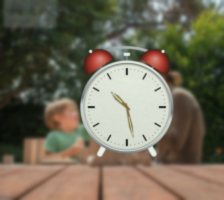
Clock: 10 h 28 min
